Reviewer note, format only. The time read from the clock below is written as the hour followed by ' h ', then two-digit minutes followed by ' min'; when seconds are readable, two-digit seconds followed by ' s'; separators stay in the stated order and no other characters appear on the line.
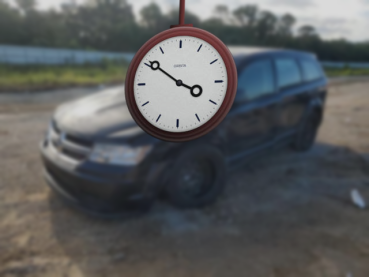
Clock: 3 h 51 min
